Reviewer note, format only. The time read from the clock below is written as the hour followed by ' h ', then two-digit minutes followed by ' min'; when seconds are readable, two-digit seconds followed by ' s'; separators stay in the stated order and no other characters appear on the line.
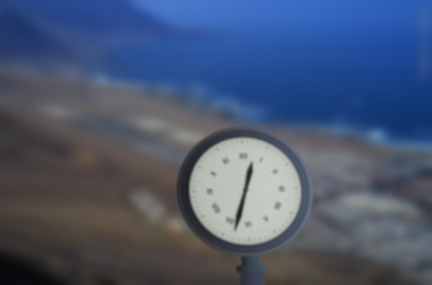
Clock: 12 h 33 min
